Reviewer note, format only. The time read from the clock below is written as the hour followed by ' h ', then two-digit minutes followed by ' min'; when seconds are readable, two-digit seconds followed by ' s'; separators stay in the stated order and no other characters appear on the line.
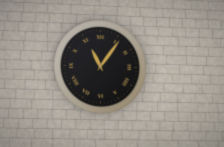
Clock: 11 h 06 min
